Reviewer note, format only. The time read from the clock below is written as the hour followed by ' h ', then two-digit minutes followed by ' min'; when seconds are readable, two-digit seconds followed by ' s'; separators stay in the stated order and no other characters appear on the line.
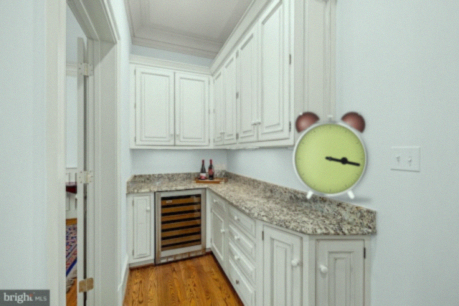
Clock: 3 h 17 min
